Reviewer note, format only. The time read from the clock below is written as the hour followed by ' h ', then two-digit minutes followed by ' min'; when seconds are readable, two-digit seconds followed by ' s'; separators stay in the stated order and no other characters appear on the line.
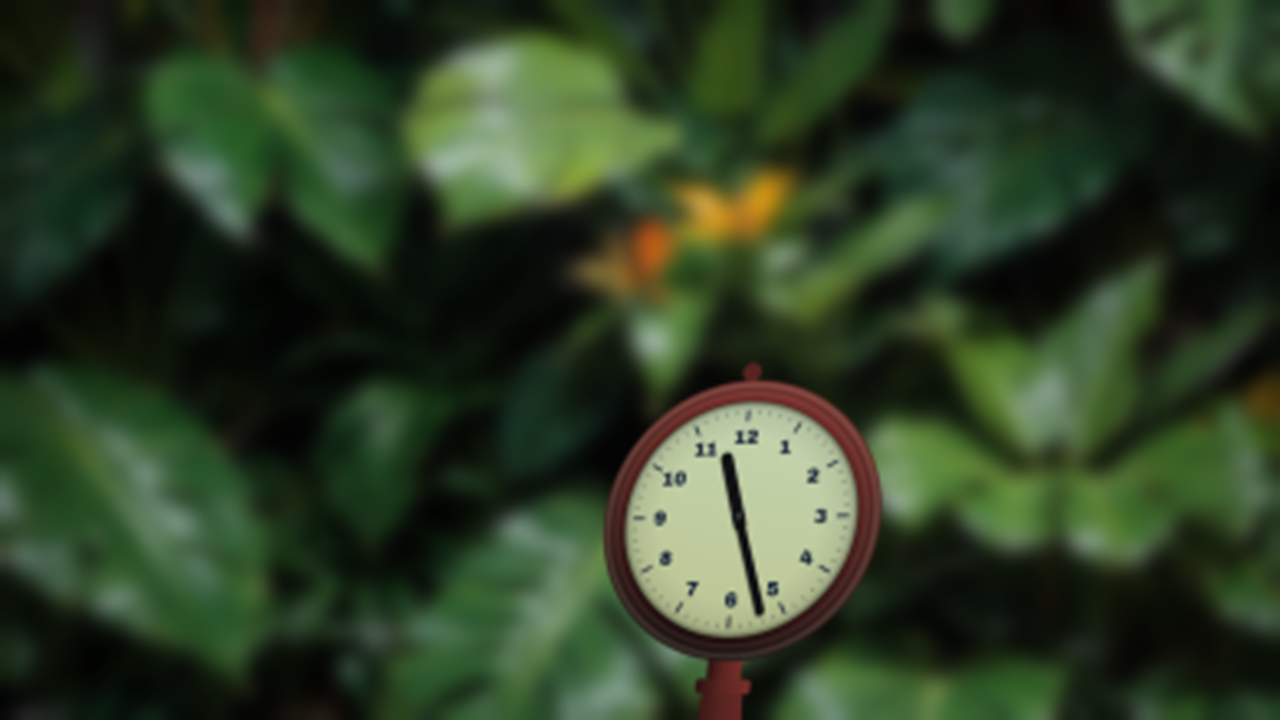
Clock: 11 h 27 min
